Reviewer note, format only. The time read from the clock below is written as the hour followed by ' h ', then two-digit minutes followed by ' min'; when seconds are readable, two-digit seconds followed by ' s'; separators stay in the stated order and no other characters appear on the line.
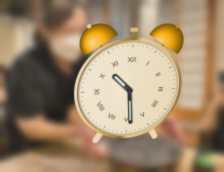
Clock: 10 h 29 min
